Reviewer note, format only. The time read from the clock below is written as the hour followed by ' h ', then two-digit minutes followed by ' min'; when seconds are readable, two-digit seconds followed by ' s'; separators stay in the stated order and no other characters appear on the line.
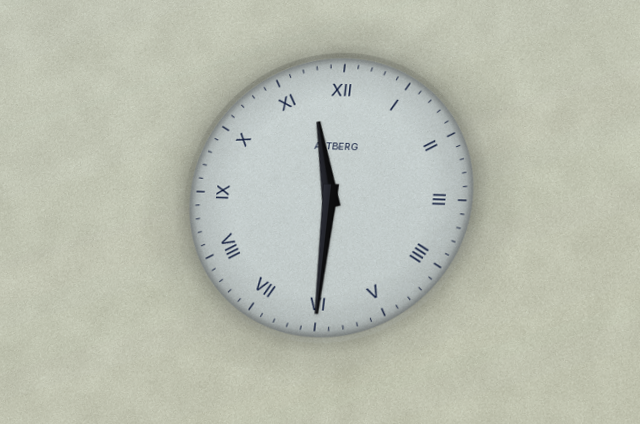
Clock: 11 h 30 min
